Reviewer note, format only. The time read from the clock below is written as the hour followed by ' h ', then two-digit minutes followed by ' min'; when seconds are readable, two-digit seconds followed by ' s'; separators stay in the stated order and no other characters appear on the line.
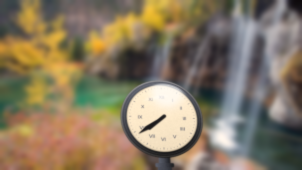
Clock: 7 h 39 min
